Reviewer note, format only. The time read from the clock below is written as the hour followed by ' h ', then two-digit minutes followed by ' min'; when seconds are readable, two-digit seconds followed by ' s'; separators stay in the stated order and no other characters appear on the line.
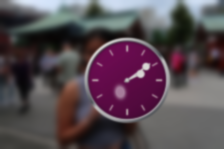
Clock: 2 h 09 min
